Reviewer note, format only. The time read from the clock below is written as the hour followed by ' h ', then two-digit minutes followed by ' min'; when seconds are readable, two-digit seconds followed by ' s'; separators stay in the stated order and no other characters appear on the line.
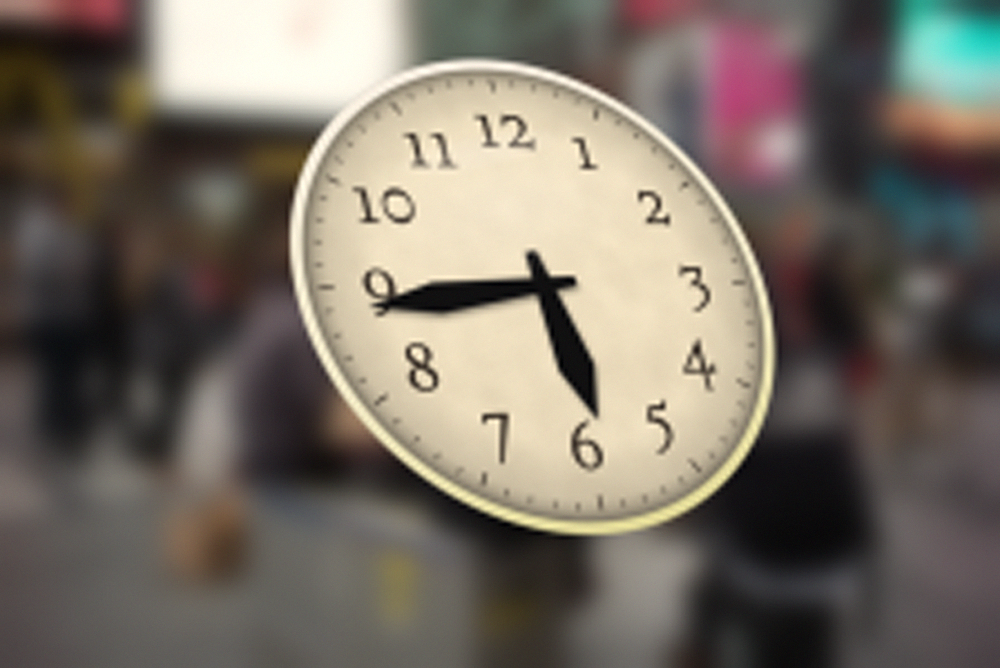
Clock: 5 h 44 min
